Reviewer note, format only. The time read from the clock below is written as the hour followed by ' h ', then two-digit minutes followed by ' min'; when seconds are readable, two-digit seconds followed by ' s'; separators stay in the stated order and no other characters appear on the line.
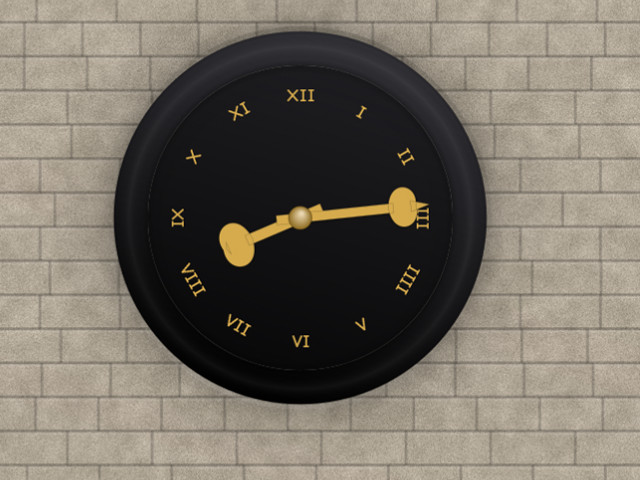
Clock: 8 h 14 min
